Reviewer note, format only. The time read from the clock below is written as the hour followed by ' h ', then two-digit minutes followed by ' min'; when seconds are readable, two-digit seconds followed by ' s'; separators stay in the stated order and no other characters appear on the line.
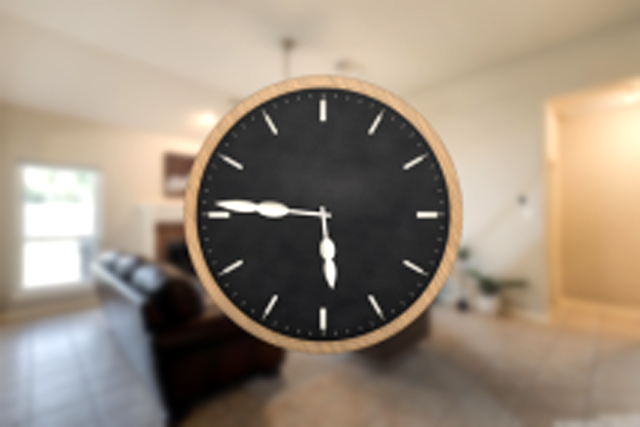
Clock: 5 h 46 min
